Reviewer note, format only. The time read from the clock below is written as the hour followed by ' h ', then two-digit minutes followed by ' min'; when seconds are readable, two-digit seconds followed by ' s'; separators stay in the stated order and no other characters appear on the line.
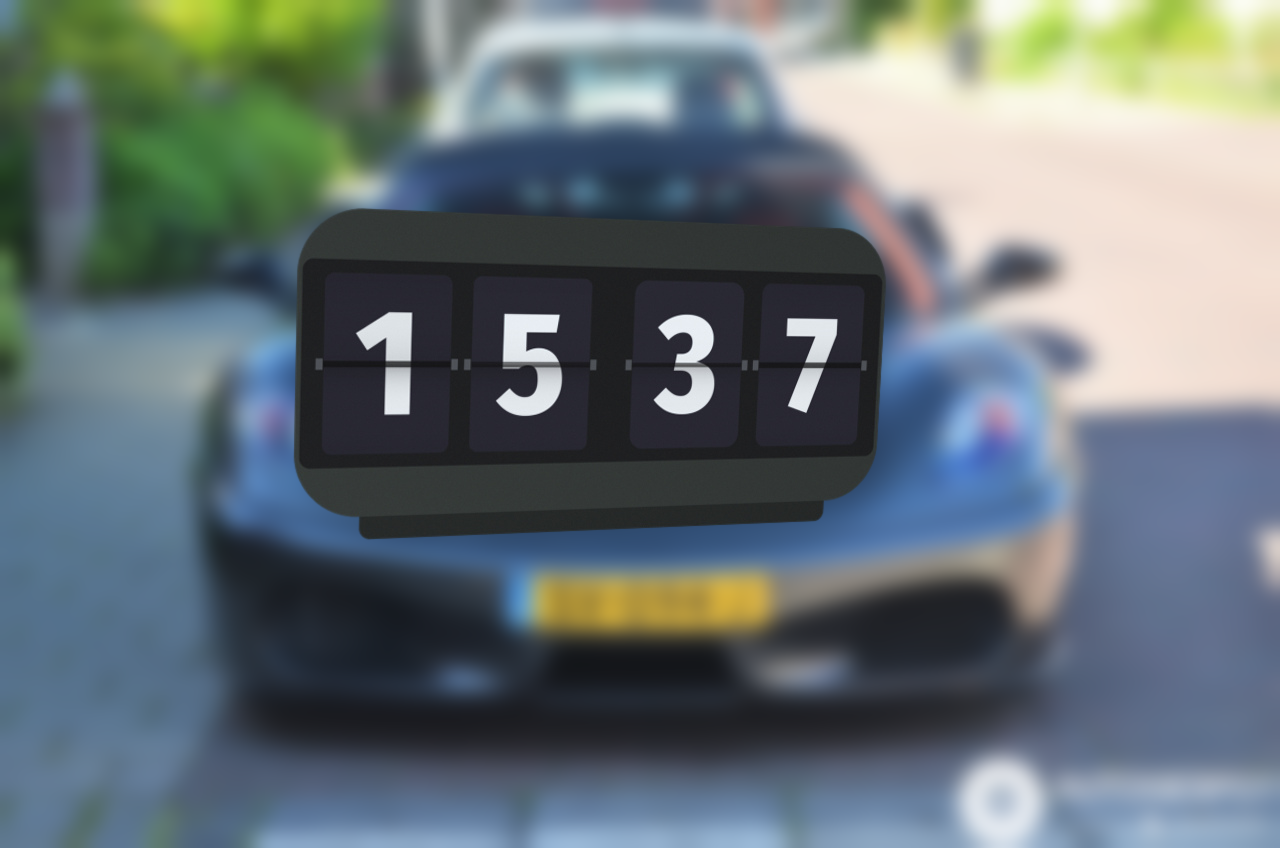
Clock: 15 h 37 min
